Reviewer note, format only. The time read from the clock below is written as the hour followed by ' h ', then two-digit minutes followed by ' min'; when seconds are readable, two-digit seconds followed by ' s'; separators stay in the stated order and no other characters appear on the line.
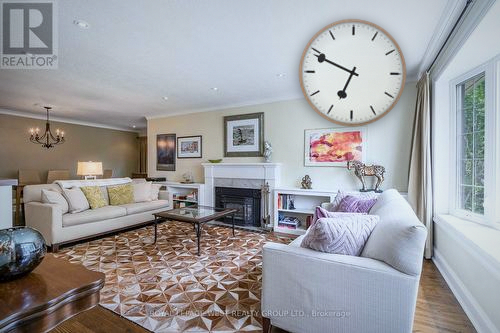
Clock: 6 h 49 min
